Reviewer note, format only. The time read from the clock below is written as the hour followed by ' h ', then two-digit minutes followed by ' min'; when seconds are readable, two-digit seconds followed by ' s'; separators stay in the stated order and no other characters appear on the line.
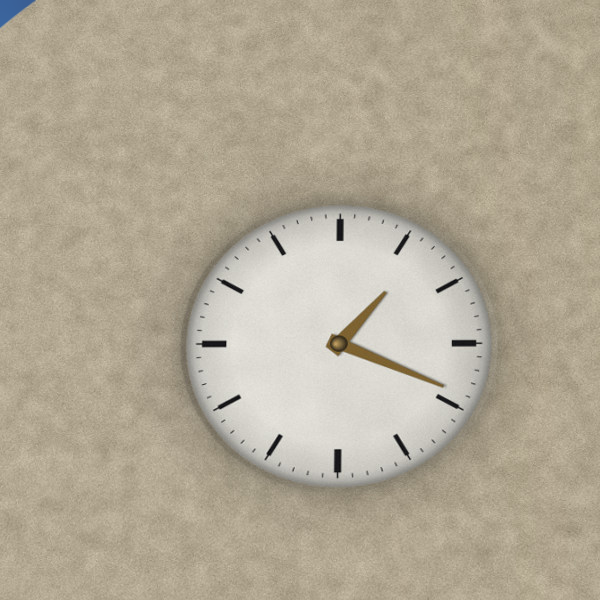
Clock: 1 h 19 min
